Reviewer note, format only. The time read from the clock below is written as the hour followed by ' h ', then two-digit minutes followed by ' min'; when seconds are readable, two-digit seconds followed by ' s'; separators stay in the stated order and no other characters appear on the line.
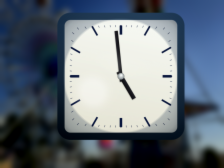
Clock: 4 h 59 min
